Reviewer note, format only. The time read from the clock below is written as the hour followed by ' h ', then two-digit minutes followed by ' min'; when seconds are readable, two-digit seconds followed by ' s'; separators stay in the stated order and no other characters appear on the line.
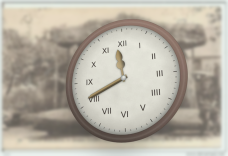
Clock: 11 h 41 min
